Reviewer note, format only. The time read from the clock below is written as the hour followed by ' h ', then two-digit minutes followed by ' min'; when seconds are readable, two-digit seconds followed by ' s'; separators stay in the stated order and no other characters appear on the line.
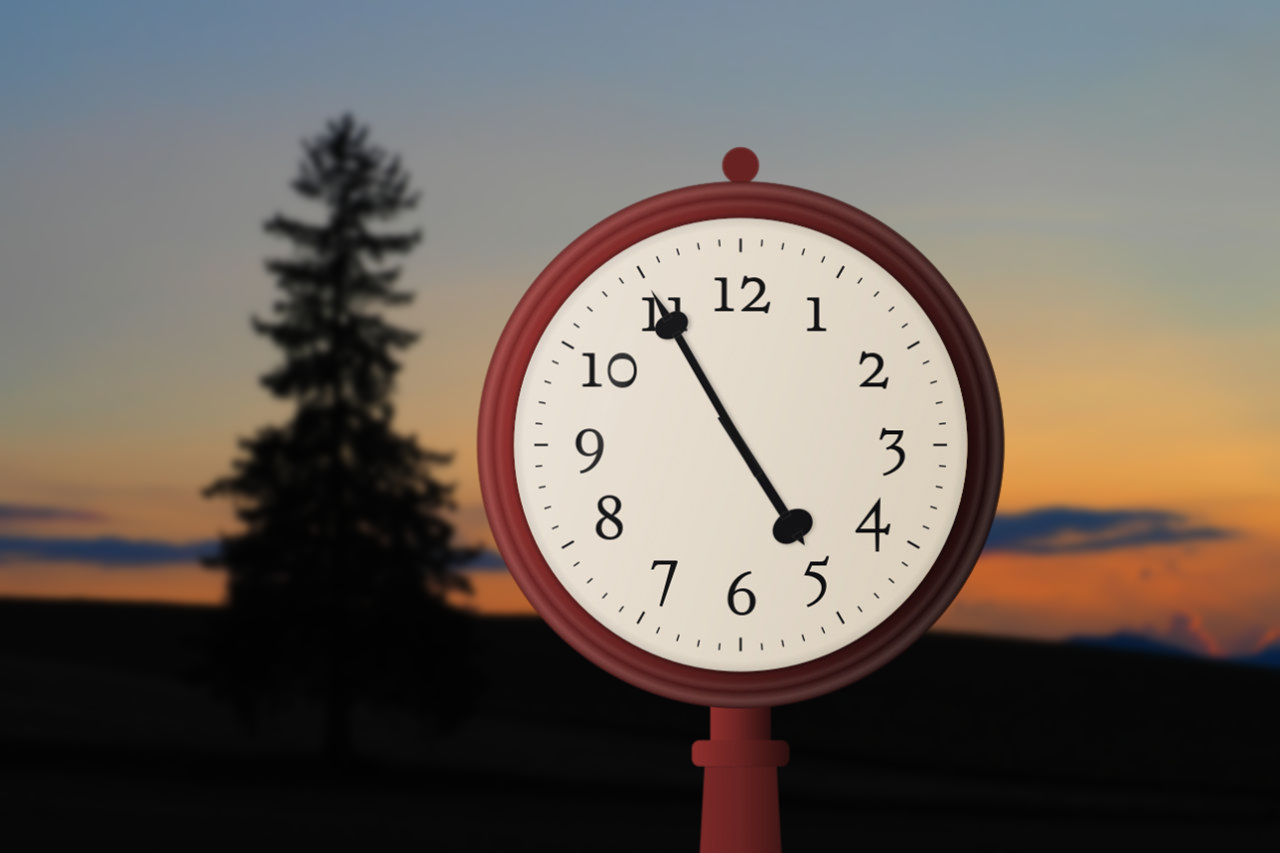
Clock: 4 h 55 min
